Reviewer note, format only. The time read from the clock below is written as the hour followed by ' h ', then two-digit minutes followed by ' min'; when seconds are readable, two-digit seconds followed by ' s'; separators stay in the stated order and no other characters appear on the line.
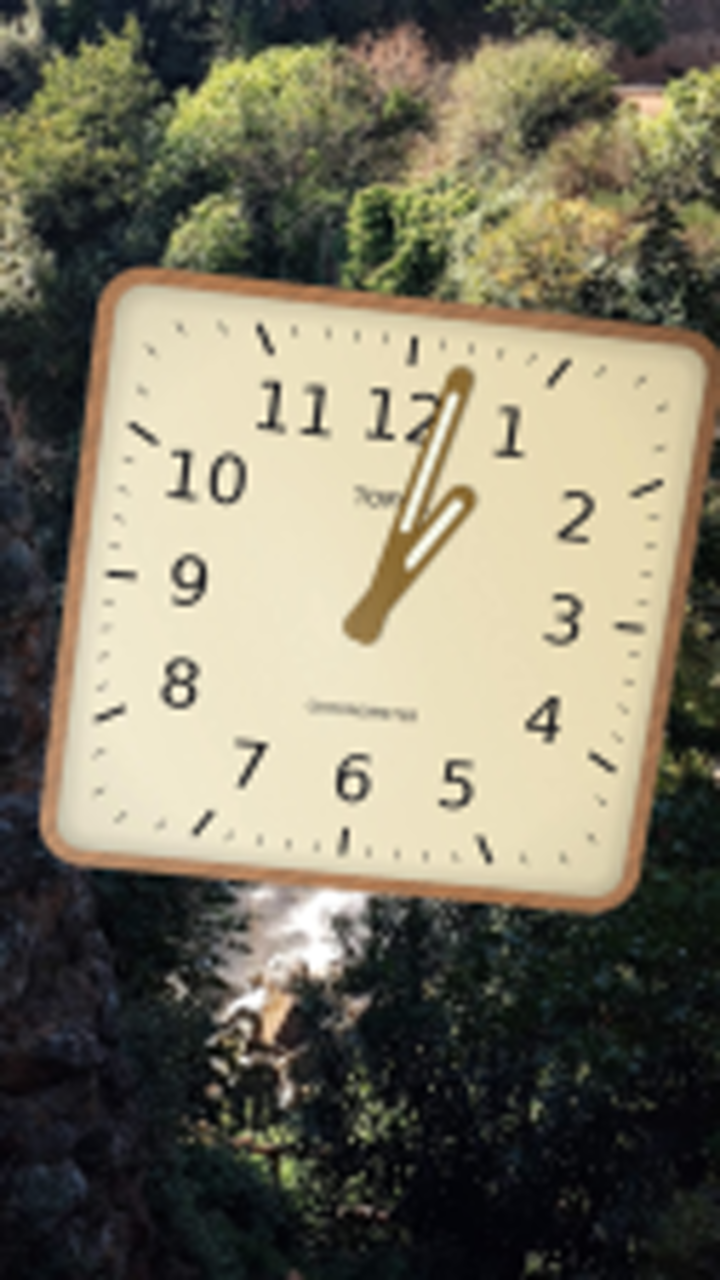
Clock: 1 h 02 min
